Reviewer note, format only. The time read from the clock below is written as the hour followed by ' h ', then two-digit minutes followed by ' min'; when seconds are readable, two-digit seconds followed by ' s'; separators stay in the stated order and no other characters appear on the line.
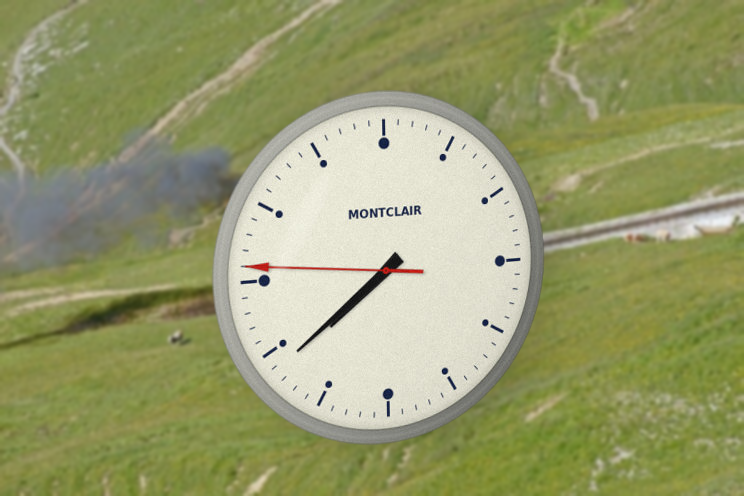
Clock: 7 h 38 min 46 s
